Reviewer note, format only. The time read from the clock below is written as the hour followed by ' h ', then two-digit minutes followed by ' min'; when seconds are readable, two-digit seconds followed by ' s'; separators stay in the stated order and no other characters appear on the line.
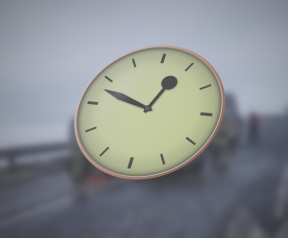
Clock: 12 h 48 min
